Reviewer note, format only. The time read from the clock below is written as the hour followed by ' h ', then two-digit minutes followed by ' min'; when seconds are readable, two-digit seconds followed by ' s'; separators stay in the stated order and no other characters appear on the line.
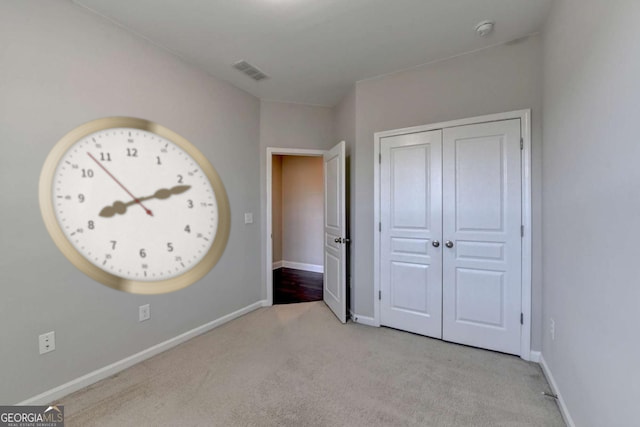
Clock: 8 h 11 min 53 s
